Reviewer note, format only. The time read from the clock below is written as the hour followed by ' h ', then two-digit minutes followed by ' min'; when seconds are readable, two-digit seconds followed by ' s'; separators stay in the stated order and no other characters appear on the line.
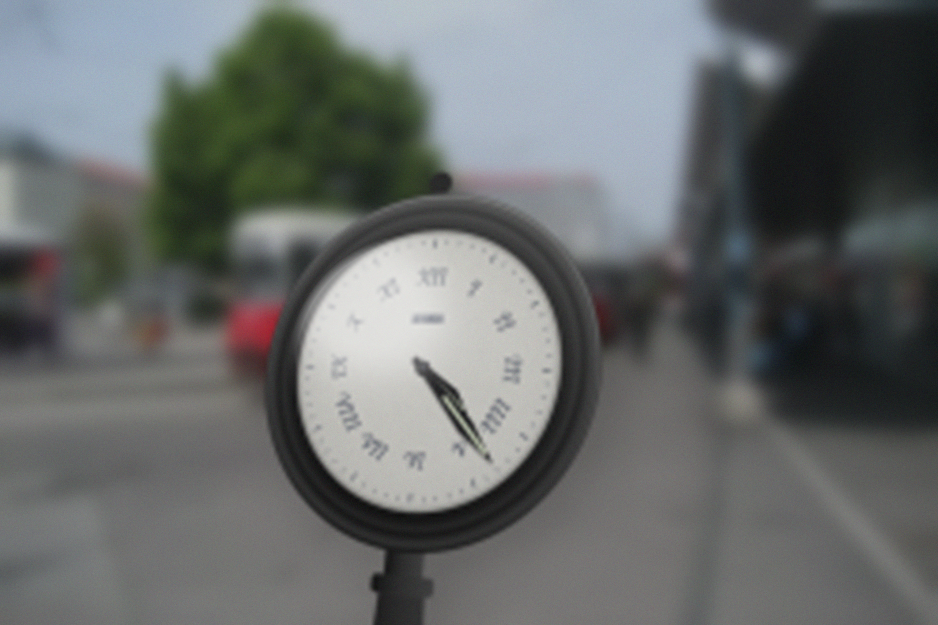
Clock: 4 h 23 min
